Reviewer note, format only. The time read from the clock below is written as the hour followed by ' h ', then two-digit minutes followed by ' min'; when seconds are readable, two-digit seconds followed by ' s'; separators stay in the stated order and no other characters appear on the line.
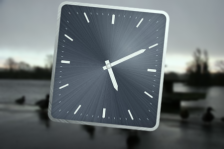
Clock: 5 h 10 min
